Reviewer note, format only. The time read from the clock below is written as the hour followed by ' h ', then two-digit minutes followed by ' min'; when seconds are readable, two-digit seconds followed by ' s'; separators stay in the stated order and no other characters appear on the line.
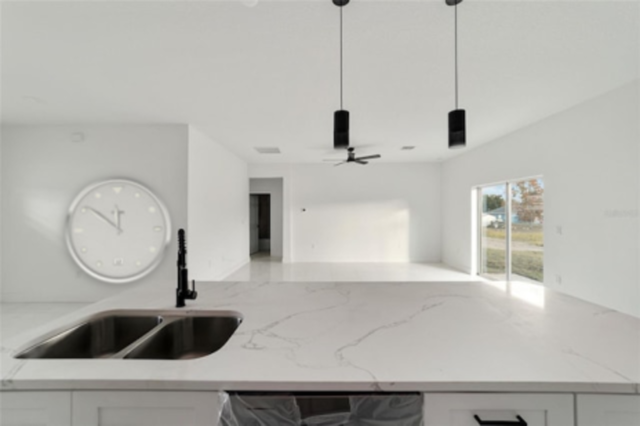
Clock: 11 h 51 min
